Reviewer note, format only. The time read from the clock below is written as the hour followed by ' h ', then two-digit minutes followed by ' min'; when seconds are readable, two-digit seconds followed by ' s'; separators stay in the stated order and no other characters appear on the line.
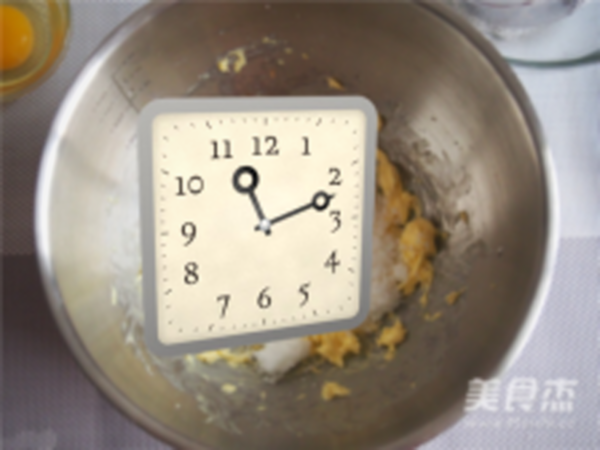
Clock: 11 h 12 min
